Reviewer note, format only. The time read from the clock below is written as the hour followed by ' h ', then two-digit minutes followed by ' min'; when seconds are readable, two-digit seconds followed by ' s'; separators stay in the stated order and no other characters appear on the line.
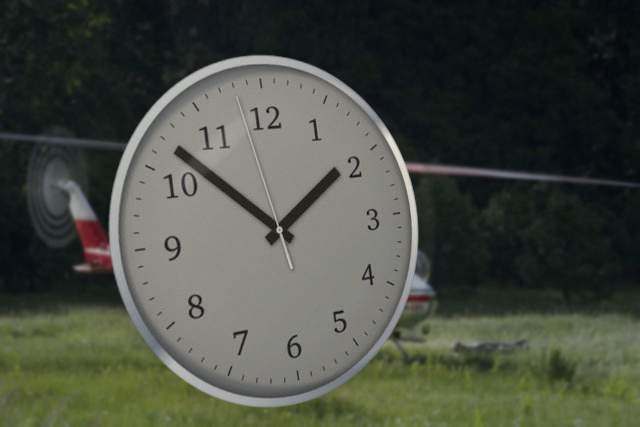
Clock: 1 h 51 min 58 s
